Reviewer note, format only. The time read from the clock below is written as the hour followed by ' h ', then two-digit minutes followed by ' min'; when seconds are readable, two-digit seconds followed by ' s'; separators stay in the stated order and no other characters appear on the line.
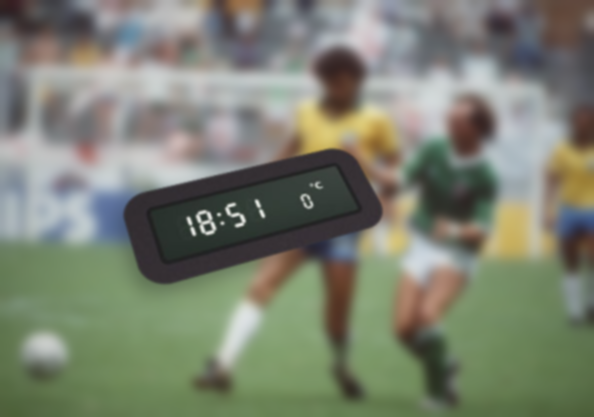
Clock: 18 h 51 min
